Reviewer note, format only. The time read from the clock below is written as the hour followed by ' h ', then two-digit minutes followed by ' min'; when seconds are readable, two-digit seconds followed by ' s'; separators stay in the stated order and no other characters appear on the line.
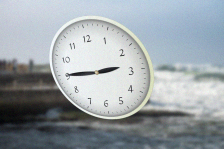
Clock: 2 h 45 min
